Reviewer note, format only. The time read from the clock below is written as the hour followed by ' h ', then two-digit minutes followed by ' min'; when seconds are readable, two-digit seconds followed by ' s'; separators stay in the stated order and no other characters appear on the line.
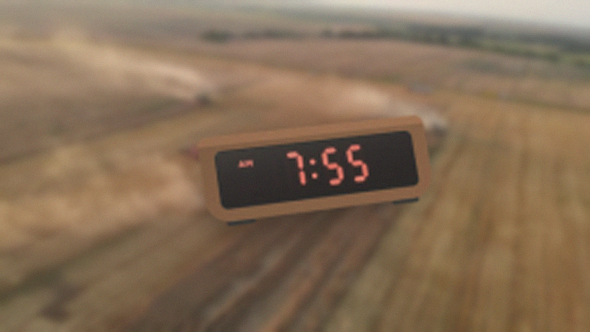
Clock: 7 h 55 min
